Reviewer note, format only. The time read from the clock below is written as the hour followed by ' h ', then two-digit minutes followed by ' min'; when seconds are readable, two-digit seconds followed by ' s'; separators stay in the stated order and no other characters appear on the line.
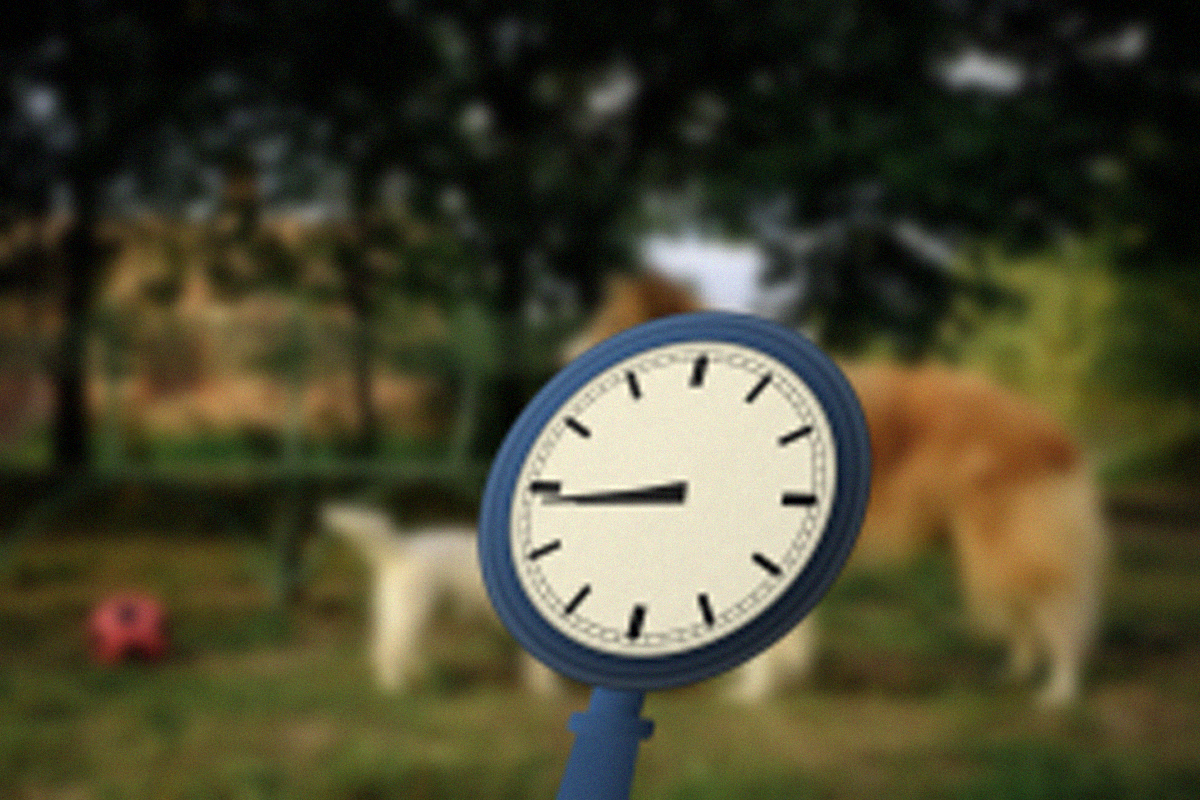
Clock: 8 h 44 min
